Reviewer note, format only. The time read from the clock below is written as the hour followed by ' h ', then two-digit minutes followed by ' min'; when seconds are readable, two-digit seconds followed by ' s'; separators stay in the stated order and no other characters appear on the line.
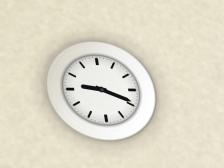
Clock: 9 h 19 min
